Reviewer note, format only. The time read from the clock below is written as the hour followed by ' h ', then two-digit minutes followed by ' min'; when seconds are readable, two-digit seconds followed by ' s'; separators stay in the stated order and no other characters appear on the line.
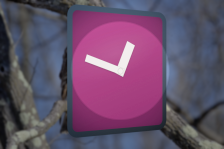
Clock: 12 h 48 min
